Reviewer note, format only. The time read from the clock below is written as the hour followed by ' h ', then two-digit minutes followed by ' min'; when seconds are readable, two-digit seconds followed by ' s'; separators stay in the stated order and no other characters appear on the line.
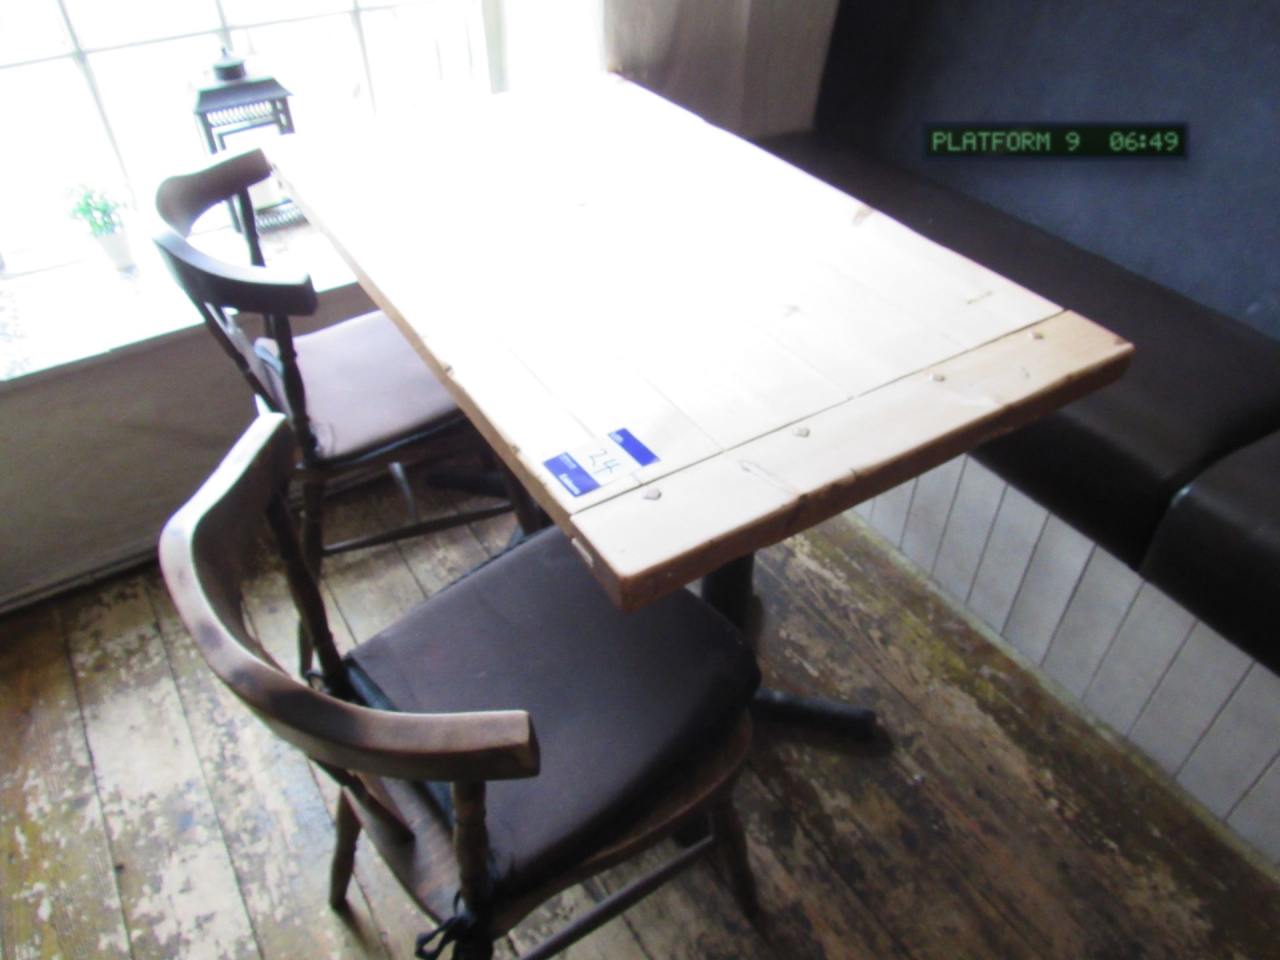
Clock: 6 h 49 min
